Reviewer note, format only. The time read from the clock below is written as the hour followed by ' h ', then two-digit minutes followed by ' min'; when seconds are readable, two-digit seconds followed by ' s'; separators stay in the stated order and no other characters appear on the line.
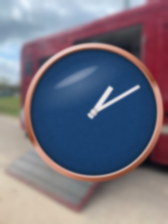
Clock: 1 h 10 min
